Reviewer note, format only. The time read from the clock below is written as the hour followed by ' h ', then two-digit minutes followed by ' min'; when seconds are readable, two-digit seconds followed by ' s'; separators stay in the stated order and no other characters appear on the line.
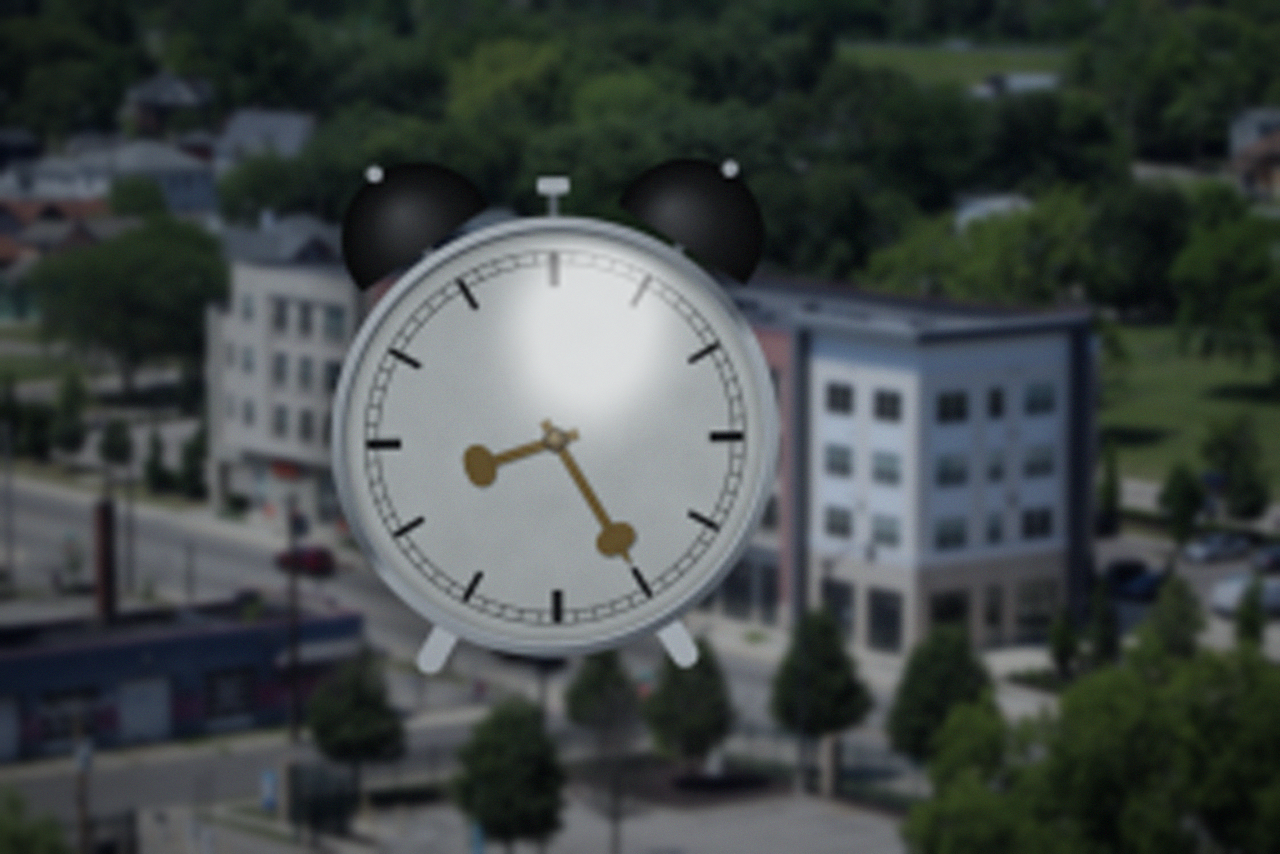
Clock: 8 h 25 min
